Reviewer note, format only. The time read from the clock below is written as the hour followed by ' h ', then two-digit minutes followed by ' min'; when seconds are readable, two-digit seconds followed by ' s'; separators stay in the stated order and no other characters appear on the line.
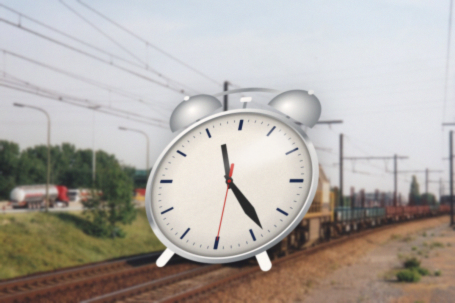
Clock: 11 h 23 min 30 s
